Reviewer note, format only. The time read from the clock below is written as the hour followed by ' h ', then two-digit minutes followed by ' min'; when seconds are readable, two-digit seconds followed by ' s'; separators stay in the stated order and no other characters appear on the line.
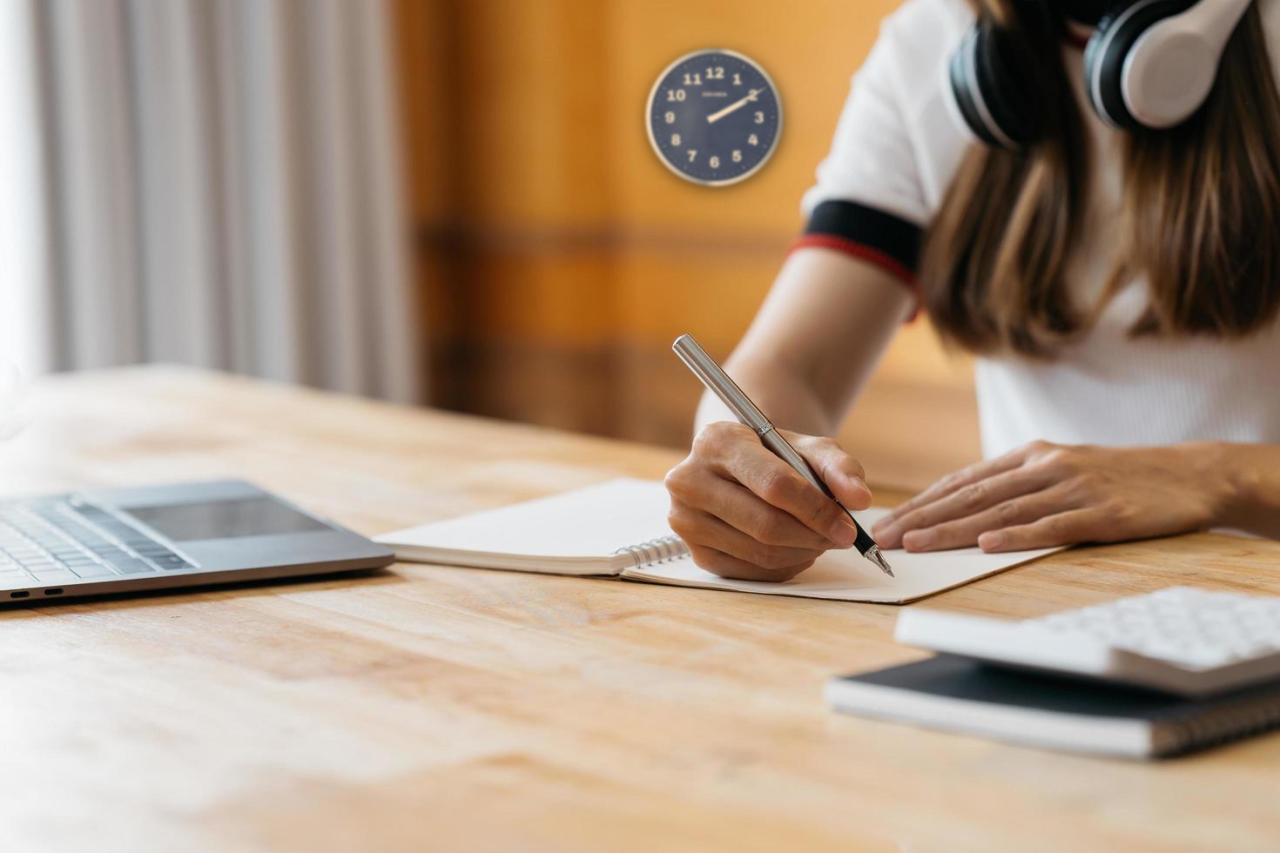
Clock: 2 h 10 min
